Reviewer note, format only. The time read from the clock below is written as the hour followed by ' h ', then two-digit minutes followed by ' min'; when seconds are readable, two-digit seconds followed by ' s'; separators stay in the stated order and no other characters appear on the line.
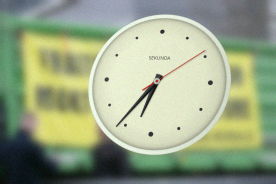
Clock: 6 h 36 min 09 s
